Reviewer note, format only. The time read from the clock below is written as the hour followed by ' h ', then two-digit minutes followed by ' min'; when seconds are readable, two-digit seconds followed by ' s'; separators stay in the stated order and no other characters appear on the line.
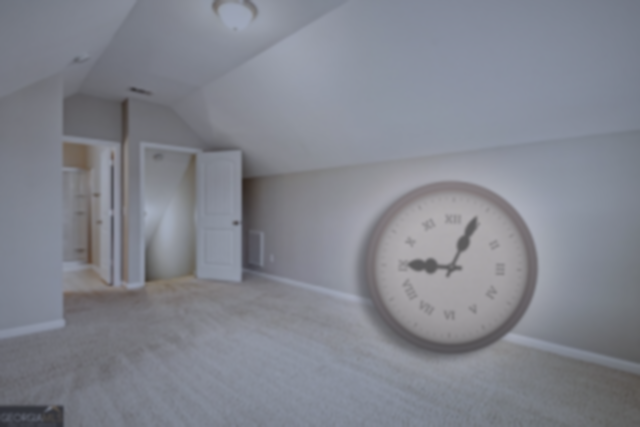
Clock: 9 h 04 min
